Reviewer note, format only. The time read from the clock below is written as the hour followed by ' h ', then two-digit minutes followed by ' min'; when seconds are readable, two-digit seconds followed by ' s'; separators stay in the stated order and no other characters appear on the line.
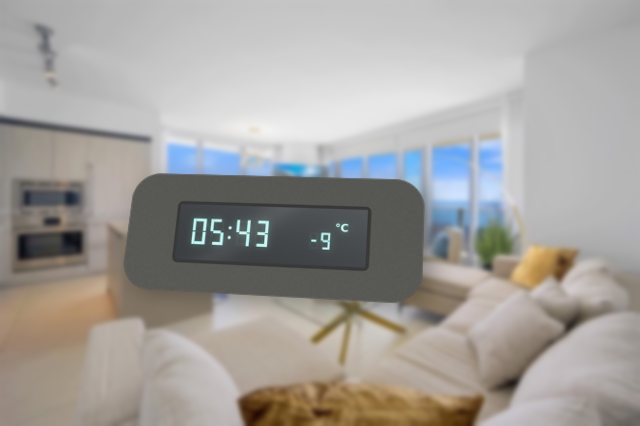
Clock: 5 h 43 min
